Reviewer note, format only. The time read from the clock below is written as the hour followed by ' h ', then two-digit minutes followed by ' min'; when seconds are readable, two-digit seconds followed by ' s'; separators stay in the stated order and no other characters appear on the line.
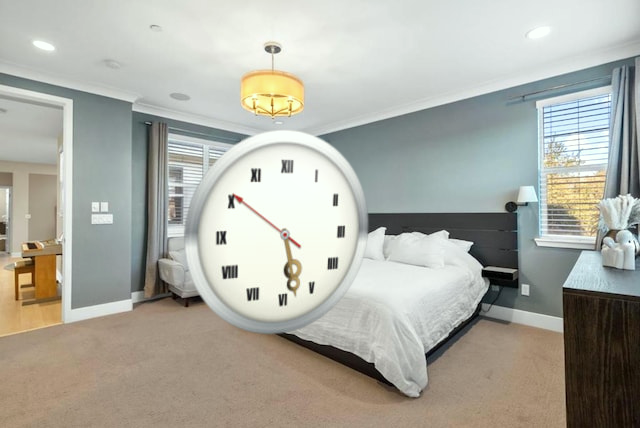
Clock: 5 h 27 min 51 s
